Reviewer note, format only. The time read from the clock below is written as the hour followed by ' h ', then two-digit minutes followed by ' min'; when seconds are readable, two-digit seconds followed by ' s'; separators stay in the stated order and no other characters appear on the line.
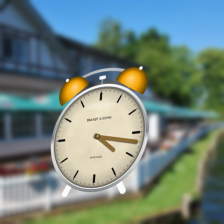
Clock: 4 h 17 min
